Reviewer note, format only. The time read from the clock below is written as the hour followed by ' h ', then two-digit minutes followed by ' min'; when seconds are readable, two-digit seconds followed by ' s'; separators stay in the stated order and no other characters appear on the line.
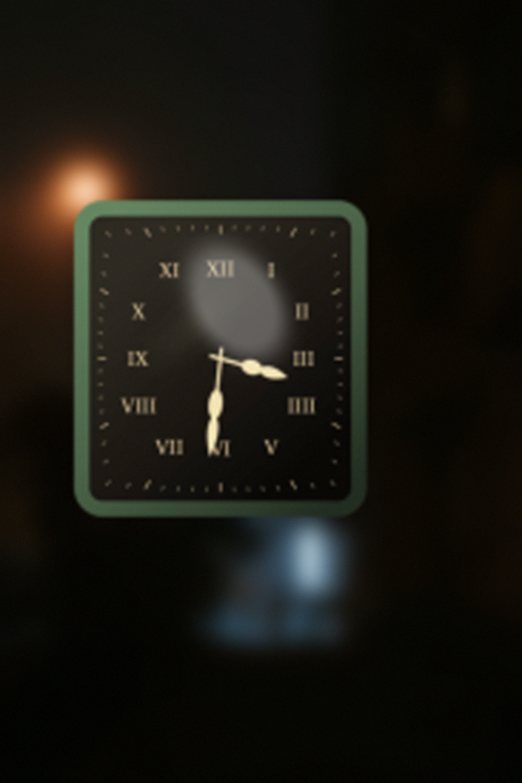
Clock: 3 h 31 min
